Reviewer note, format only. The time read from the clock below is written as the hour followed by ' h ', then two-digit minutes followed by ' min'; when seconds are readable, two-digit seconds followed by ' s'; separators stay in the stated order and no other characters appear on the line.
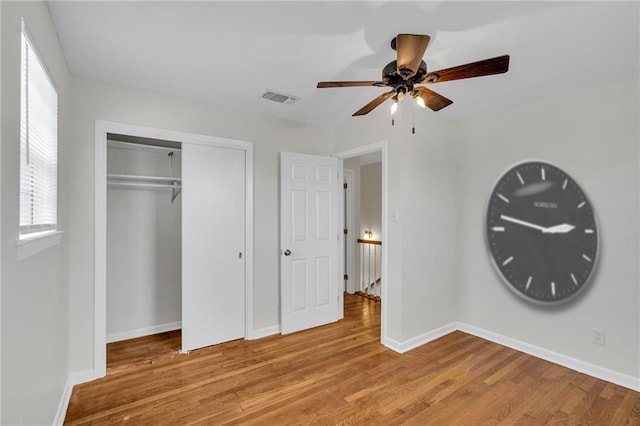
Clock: 2 h 47 min
